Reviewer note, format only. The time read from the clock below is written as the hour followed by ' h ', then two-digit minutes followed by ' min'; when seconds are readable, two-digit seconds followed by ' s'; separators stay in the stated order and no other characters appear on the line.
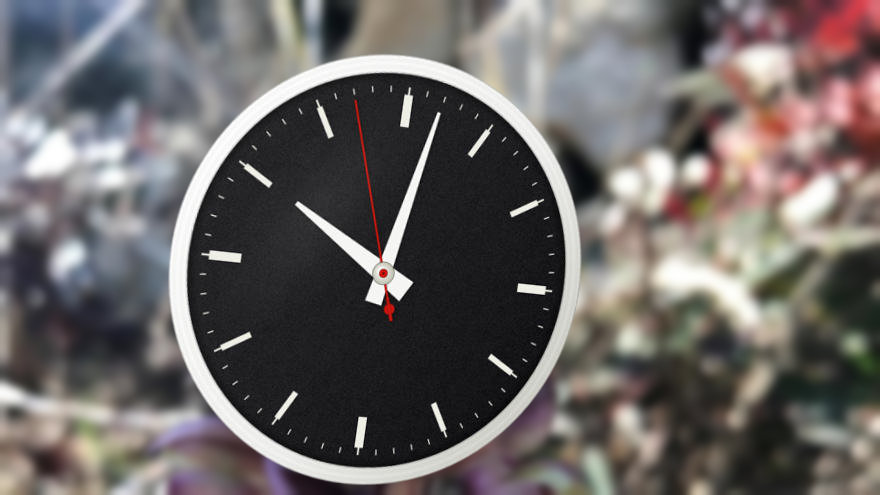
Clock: 10 h 01 min 57 s
